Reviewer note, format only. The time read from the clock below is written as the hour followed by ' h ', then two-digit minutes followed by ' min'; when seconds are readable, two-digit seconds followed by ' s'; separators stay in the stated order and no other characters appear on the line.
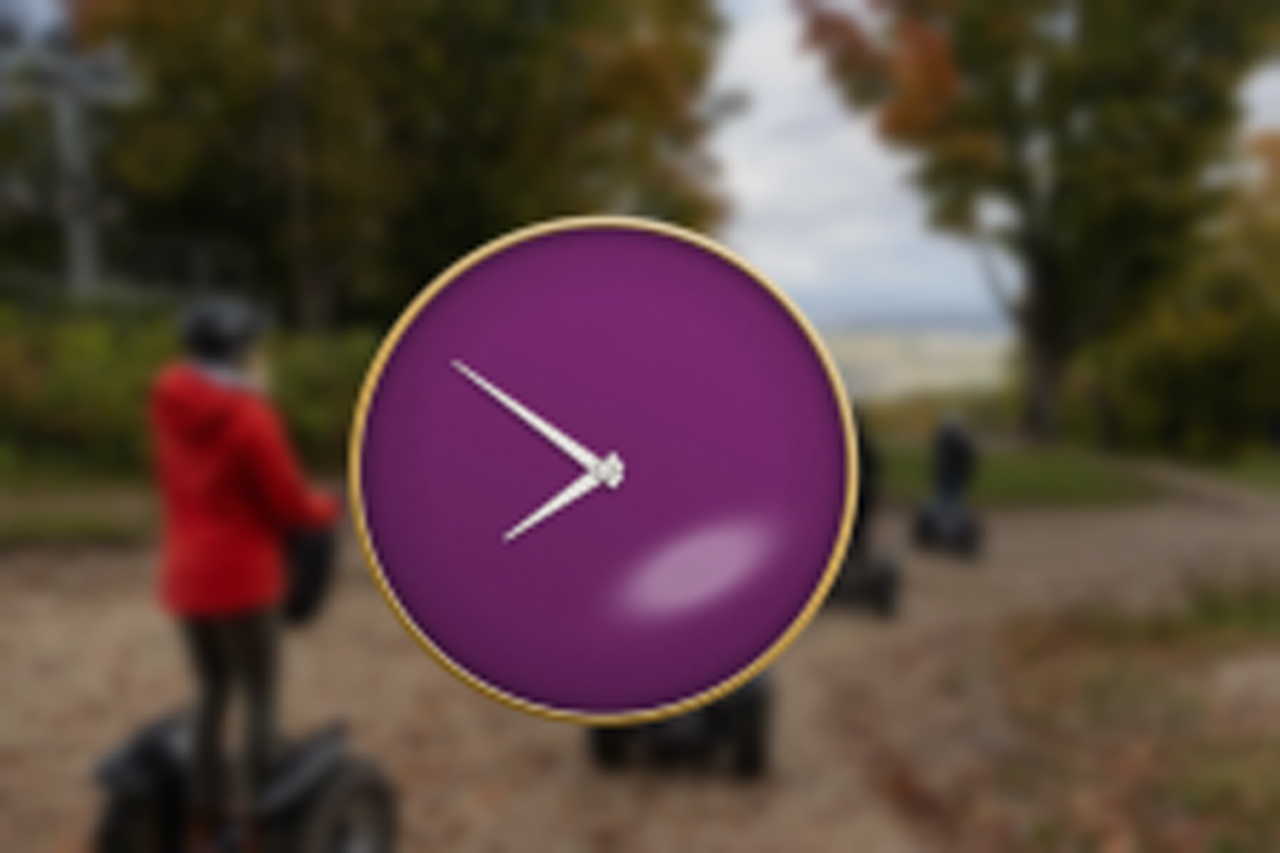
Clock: 7 h 51 min
